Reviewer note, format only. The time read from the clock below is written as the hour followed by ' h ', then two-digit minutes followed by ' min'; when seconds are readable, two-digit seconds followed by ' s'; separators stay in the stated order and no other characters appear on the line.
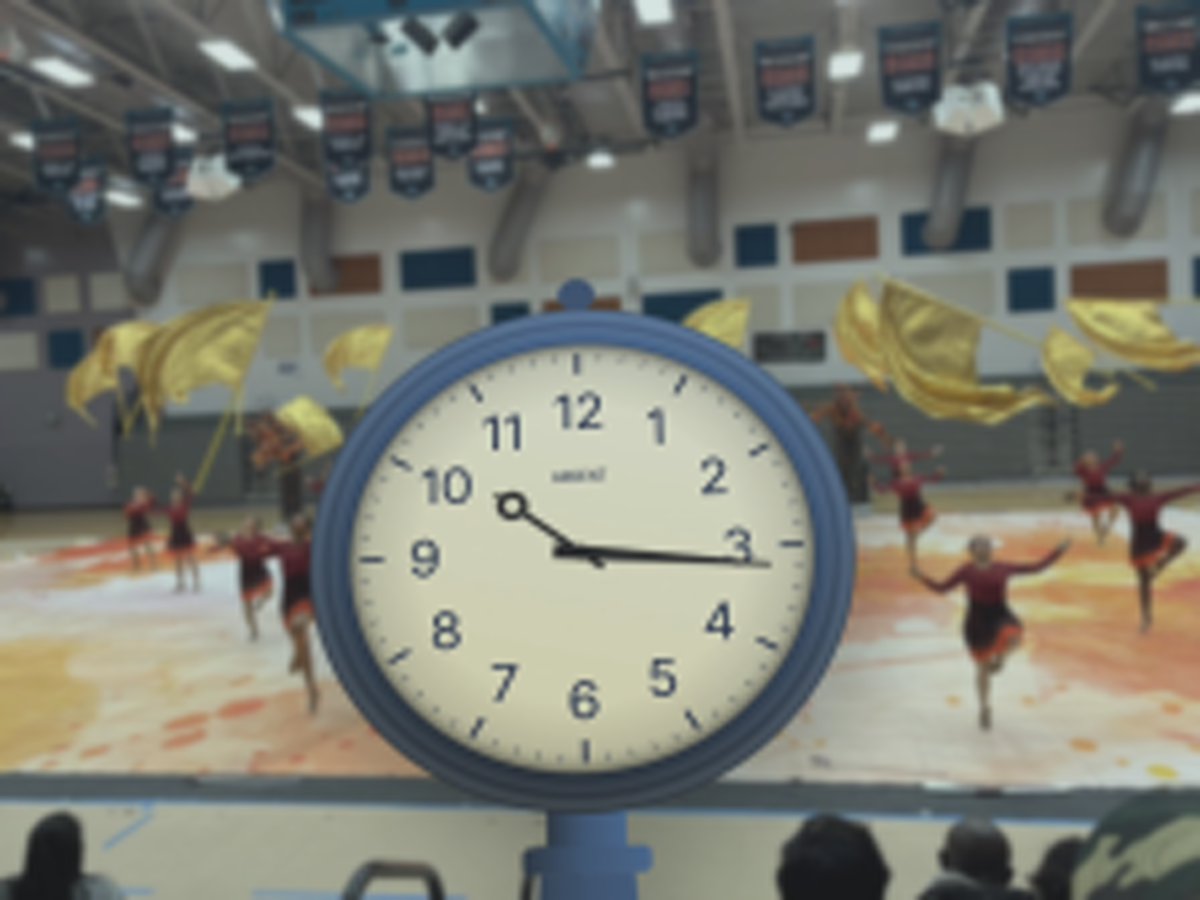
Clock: 10 h 16 min
